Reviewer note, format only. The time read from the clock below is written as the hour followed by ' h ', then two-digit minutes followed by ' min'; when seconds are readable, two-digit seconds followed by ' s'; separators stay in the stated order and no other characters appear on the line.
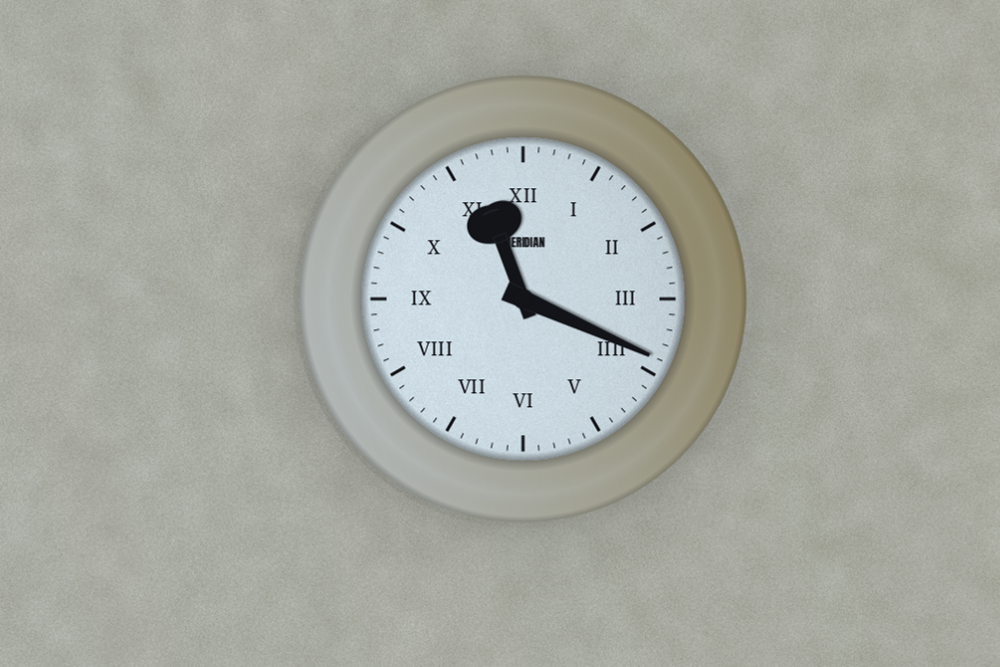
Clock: 11 h 19 min
